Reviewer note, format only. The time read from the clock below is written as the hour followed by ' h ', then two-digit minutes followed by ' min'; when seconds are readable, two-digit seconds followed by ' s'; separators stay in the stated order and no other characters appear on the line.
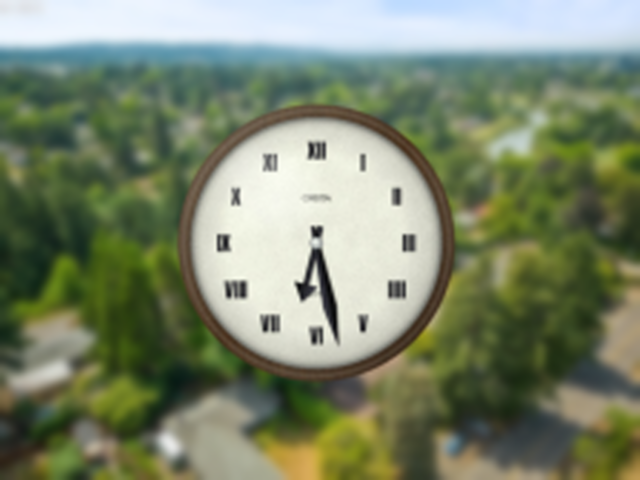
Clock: 6 h 28 min
